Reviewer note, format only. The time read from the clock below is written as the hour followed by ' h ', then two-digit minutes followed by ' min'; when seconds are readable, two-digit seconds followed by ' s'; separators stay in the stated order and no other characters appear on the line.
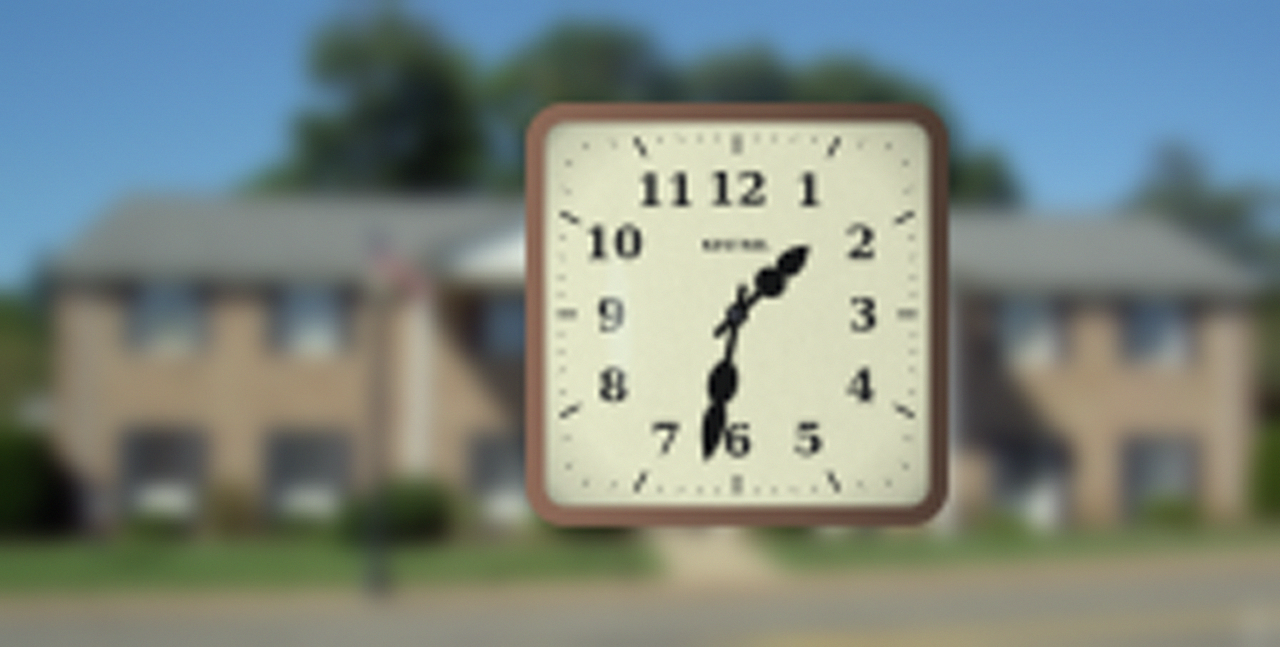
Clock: 1 h 32 min
